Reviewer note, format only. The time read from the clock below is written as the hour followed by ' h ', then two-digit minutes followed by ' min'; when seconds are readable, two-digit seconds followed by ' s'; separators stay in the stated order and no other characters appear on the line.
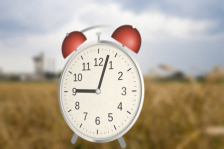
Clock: 9 h 03 min
